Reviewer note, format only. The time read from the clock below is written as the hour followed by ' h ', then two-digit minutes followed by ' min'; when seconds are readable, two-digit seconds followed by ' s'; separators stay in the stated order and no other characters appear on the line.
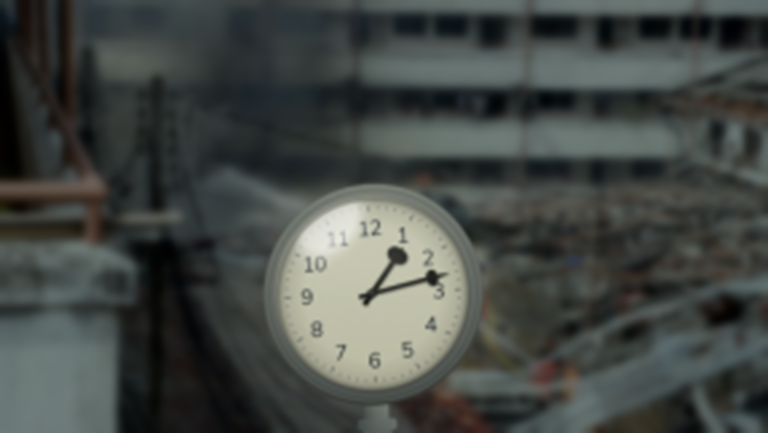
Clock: 1 h 13 min
